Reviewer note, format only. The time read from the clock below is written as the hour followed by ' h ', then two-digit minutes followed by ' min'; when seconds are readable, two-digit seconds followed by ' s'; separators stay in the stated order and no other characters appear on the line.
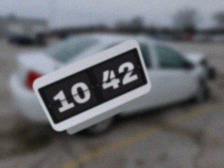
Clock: 10 h 42 min
